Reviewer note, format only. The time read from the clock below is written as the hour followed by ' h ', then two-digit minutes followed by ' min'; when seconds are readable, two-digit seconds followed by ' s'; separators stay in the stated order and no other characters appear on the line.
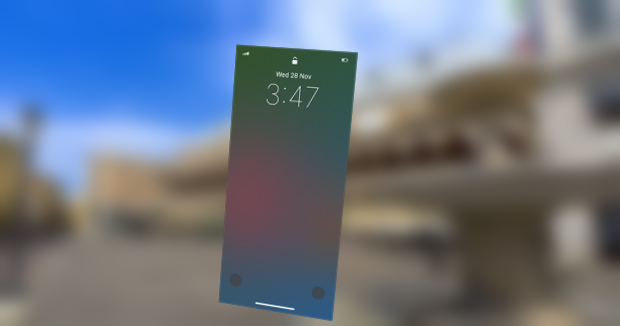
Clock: 3 h 47 min
